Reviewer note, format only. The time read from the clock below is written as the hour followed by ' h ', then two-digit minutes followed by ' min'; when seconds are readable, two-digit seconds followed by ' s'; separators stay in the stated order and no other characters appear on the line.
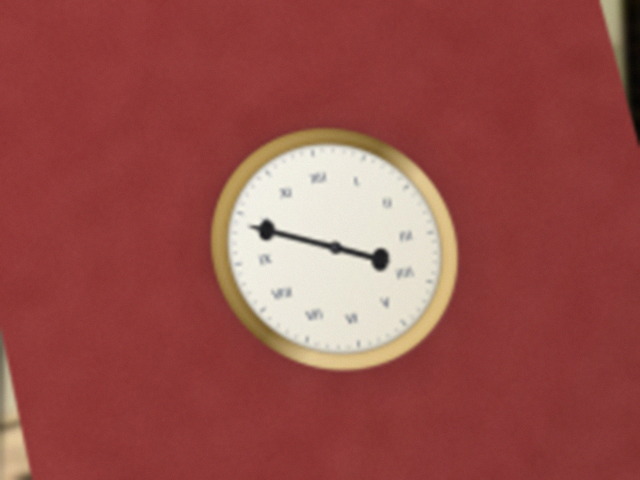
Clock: 3 h 49 min
